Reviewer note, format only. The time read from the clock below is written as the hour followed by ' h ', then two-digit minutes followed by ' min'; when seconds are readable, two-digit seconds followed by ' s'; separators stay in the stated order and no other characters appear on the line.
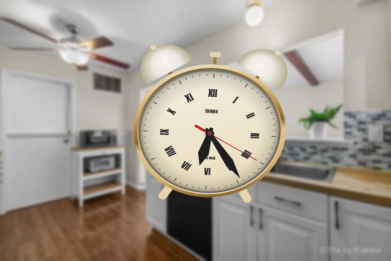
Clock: 6 h 24 min 20 s
